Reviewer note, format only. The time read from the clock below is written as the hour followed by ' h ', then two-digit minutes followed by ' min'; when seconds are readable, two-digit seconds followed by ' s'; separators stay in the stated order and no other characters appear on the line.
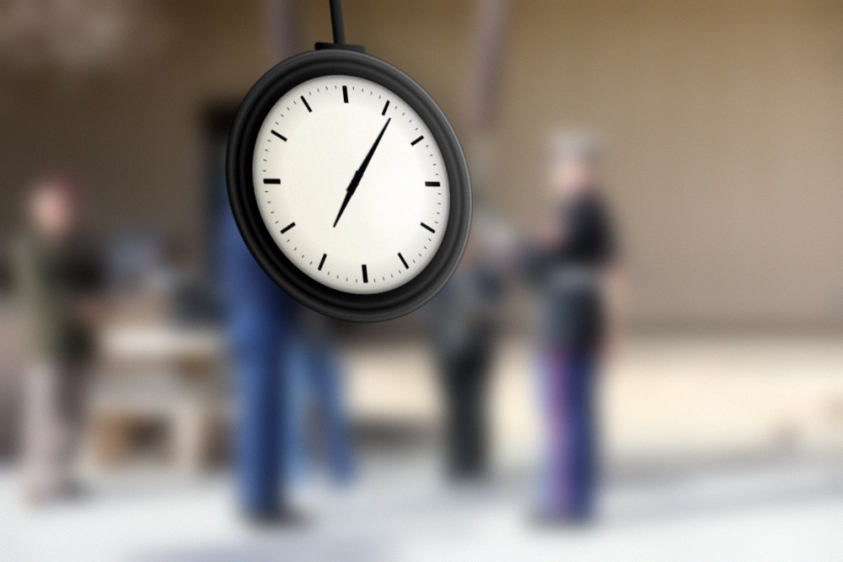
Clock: 7 h 06 min
